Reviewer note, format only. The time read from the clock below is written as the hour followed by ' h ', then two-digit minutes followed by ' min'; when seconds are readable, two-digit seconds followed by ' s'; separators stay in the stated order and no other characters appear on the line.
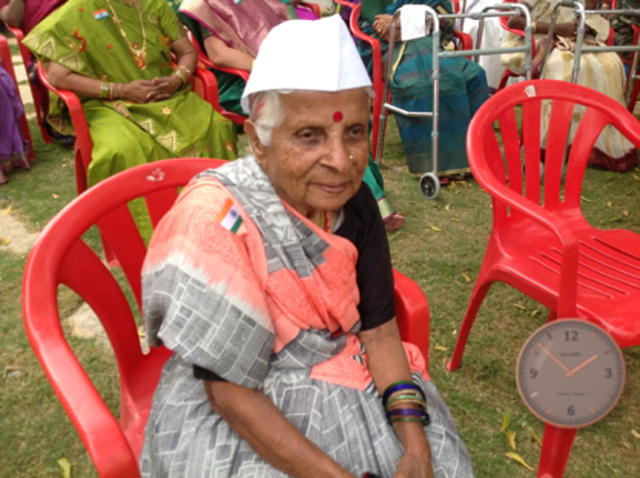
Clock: 1 h 52 min
